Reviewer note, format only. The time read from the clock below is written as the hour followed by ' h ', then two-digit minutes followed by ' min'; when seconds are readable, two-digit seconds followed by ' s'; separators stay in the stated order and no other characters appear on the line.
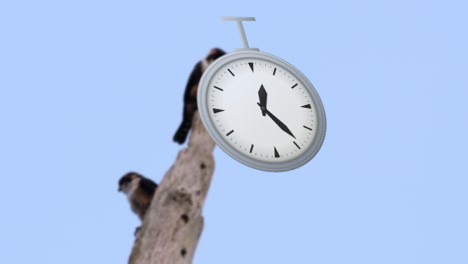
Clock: 12 h 24 min
